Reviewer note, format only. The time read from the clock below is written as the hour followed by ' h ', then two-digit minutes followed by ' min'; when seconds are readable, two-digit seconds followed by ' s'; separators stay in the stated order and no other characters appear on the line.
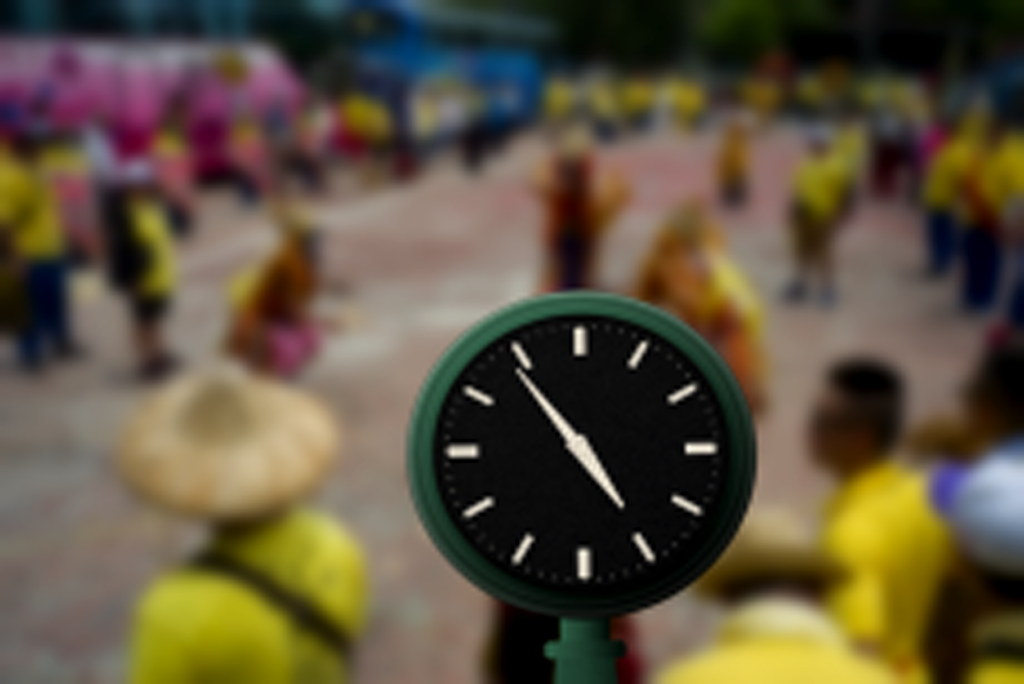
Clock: 4 h 54 min
